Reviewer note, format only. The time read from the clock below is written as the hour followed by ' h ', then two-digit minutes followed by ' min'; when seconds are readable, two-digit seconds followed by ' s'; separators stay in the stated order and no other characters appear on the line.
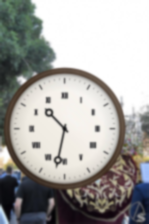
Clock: 10 h 32 min
